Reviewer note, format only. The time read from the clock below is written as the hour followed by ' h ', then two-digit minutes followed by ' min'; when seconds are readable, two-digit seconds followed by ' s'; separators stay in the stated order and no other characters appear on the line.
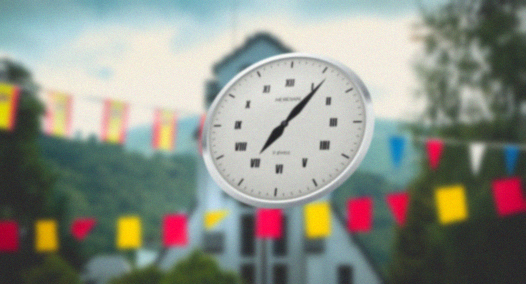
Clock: 7 h 06 min
